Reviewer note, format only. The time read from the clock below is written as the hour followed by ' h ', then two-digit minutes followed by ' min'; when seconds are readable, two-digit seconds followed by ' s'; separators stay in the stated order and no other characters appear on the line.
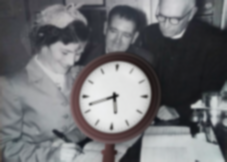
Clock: 5 h 42 min
